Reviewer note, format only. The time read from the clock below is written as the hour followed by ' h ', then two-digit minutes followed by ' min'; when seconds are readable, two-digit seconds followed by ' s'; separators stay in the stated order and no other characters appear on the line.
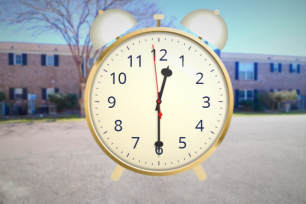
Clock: 12 h 29 min 59 s
